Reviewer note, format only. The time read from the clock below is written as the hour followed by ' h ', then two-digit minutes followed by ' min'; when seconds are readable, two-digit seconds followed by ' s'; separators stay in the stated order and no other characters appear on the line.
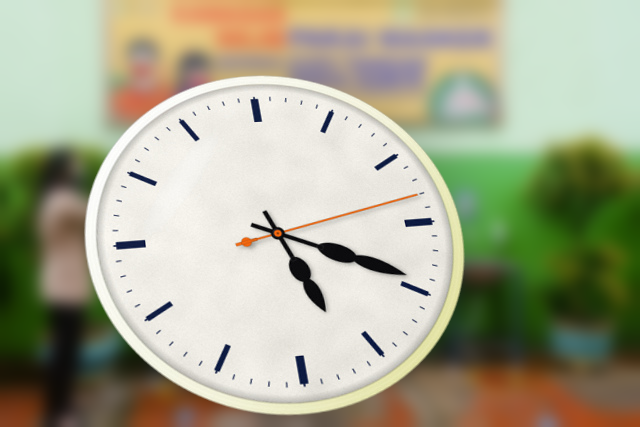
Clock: 5 h 19 min 13 s
